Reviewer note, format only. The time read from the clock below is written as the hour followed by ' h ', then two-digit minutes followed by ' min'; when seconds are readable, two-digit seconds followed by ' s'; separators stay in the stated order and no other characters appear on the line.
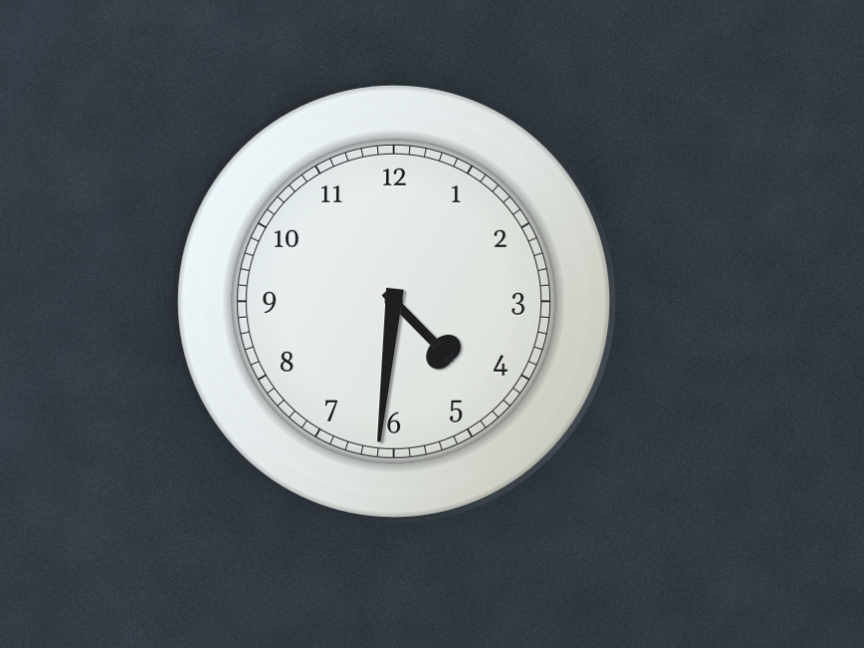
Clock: 4 h 31 min
